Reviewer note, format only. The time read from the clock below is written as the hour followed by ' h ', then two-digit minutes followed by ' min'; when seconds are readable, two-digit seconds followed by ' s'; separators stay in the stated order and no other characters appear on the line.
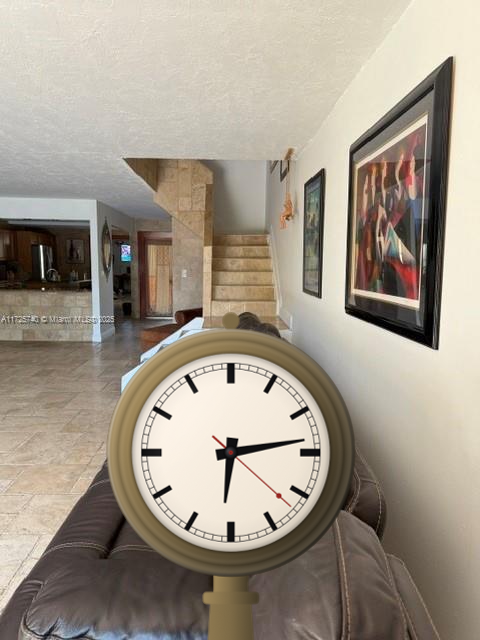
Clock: 6 h 13 min 22 s
